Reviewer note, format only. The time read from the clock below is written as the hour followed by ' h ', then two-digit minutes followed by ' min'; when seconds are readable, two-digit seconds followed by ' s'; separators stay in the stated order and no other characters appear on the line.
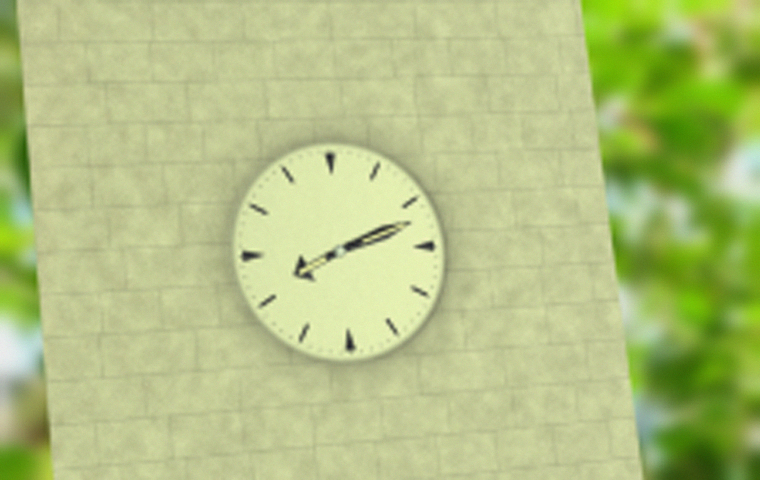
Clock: 8 h 12 min
